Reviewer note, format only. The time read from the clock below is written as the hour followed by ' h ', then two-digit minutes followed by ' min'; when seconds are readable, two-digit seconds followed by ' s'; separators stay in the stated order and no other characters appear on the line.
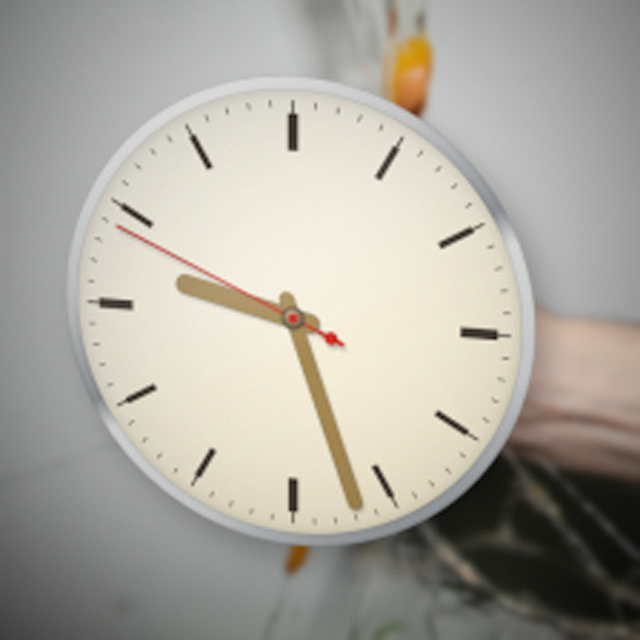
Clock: 9 h 26 min 49 s
